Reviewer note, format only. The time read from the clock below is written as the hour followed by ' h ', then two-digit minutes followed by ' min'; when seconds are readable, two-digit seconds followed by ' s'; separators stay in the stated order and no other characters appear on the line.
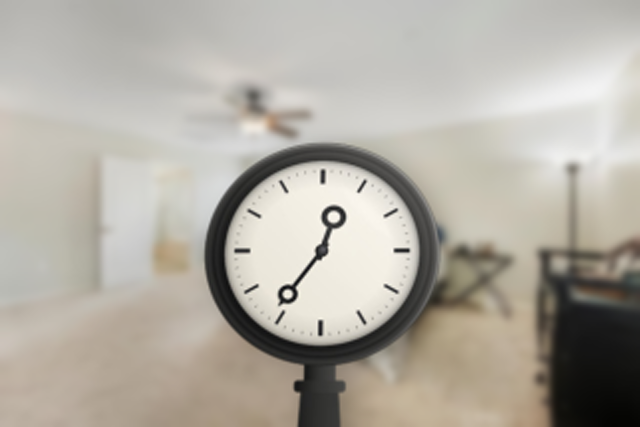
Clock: 12 h 36 min
